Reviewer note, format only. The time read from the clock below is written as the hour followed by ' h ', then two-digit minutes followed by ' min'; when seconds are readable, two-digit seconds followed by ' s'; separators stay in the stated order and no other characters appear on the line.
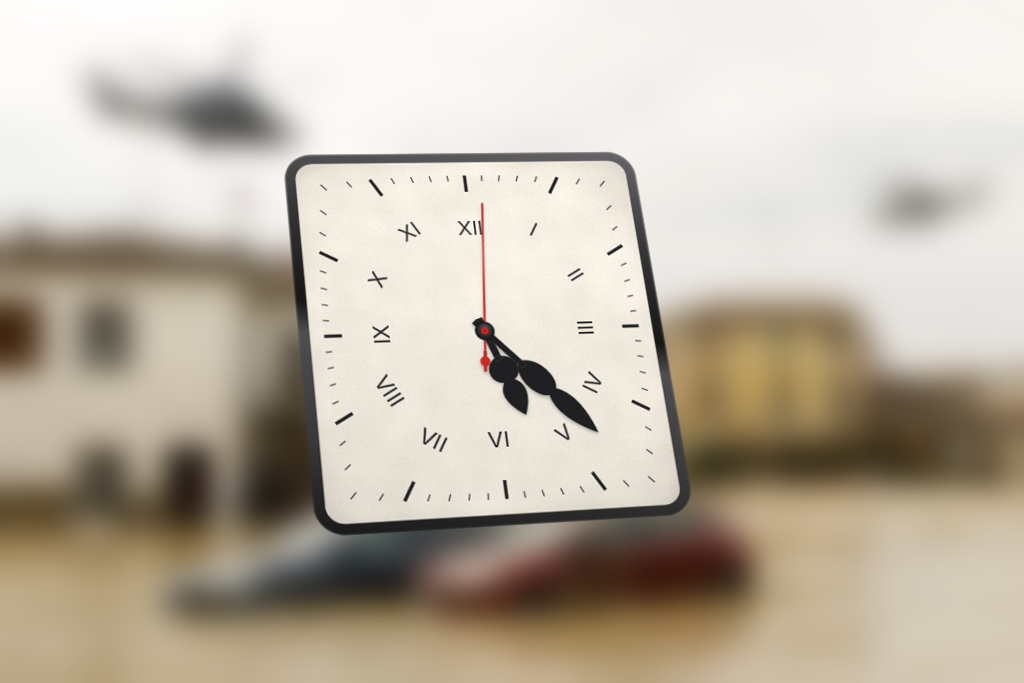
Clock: 5 h 23 min 01 s
